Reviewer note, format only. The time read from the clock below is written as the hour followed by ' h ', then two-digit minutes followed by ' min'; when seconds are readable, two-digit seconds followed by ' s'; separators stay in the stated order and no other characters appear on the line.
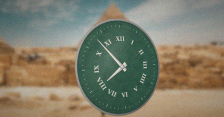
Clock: 7 h 53 min
